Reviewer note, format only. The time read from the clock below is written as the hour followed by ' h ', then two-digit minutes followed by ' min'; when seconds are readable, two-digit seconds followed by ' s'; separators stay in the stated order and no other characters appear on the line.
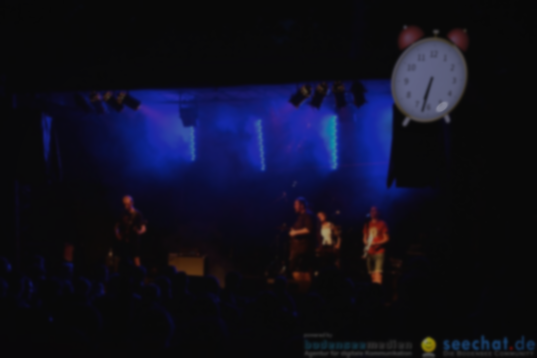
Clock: 6 h 32 min
